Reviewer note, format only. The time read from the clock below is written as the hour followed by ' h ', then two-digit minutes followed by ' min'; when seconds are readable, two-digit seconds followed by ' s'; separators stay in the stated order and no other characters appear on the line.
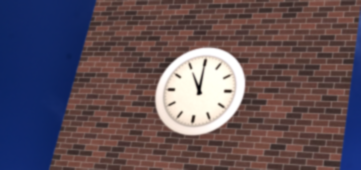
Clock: 11 h 00 min
